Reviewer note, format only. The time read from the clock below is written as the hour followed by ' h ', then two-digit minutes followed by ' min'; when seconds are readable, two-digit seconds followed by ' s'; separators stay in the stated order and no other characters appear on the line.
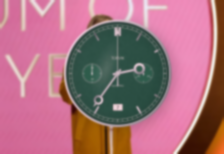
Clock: 2 h 36 min
